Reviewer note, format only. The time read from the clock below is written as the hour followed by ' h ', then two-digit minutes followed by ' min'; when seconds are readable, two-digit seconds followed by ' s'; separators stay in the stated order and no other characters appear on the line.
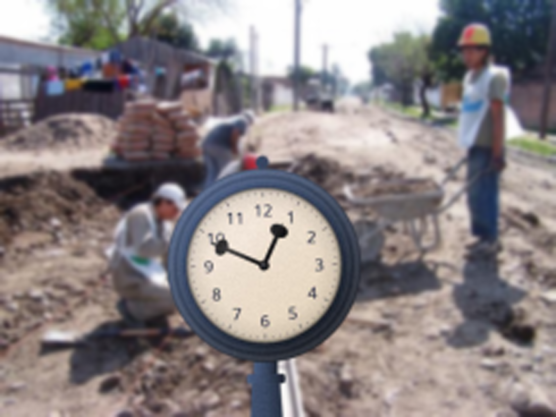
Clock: 12 h 49 min
